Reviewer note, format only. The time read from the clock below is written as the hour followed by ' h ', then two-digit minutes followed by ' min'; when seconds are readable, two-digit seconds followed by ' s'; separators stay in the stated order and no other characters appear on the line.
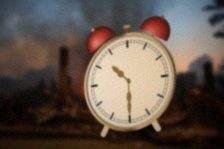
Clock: 10 h 30 min
